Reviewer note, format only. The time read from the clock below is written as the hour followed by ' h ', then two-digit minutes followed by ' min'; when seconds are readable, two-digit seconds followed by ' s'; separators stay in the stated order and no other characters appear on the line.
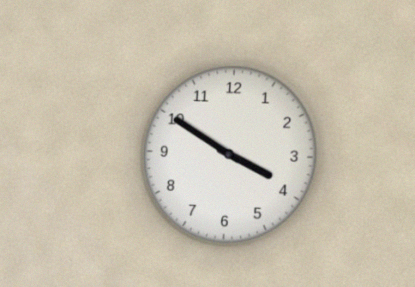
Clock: 3 h 50 min
